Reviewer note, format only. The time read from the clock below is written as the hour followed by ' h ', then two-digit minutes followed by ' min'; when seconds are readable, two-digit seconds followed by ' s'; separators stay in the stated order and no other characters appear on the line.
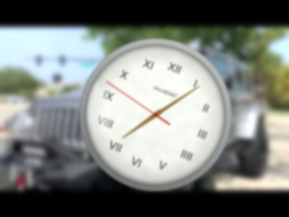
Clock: 7 h 05 min 47 s
